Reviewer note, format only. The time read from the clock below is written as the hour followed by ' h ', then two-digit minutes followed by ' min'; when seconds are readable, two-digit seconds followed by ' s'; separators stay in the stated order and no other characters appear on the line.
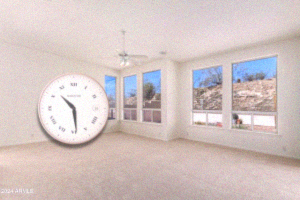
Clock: 10 h 29 min
